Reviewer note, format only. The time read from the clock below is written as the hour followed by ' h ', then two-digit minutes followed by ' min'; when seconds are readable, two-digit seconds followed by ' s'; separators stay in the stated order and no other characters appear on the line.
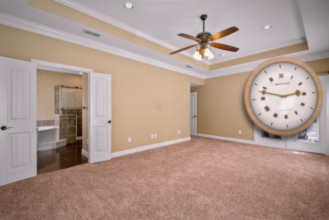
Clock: 2 h 48 min
